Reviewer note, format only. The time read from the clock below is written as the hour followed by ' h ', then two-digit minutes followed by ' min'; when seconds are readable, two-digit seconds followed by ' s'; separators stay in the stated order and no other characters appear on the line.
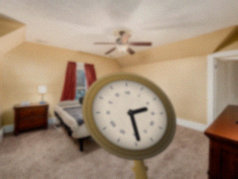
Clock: 2 h 29 min
